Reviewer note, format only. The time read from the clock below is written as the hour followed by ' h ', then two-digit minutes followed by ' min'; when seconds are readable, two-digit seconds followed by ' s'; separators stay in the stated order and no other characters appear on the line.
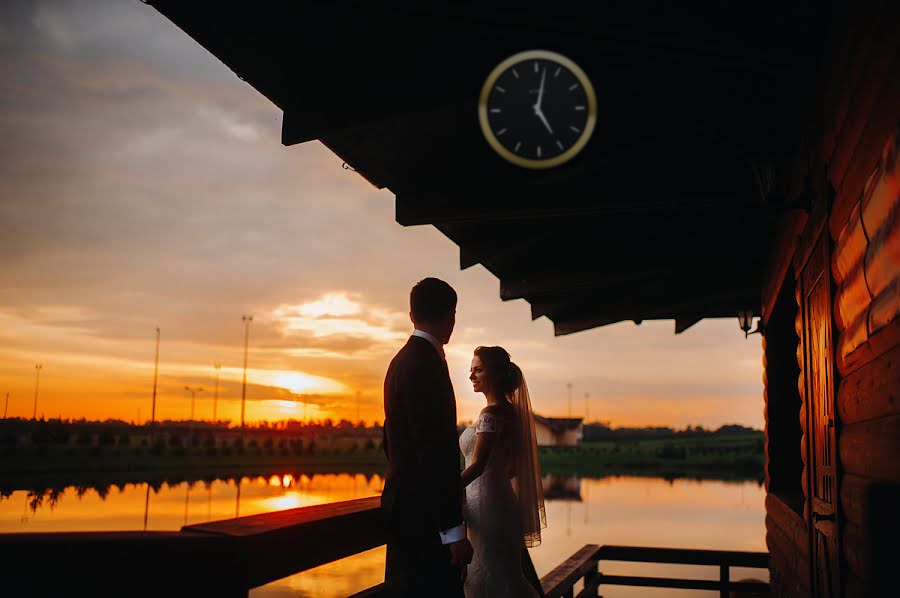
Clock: 5 h 02 min
